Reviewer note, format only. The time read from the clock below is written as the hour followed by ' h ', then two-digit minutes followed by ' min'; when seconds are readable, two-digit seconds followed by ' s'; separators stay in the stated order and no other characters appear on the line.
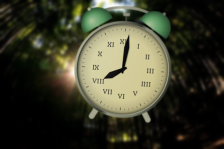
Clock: 8 h 01 min
